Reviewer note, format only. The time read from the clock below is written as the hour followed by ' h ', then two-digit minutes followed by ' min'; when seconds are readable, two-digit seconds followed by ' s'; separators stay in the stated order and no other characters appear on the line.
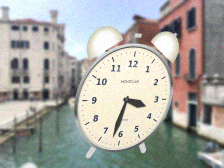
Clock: 3 h 32 min
